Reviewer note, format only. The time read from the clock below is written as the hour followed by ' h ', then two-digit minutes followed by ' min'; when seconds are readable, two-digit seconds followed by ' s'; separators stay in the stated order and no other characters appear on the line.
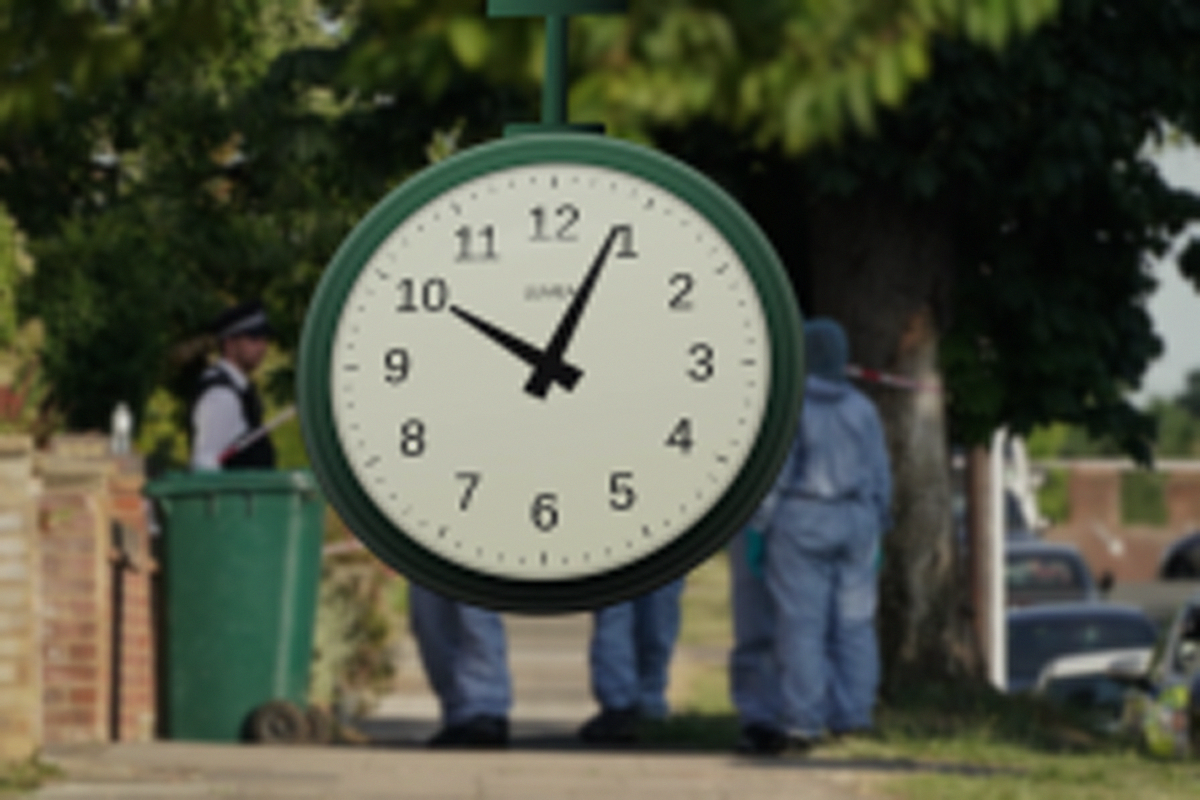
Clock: 10 h 04 min
